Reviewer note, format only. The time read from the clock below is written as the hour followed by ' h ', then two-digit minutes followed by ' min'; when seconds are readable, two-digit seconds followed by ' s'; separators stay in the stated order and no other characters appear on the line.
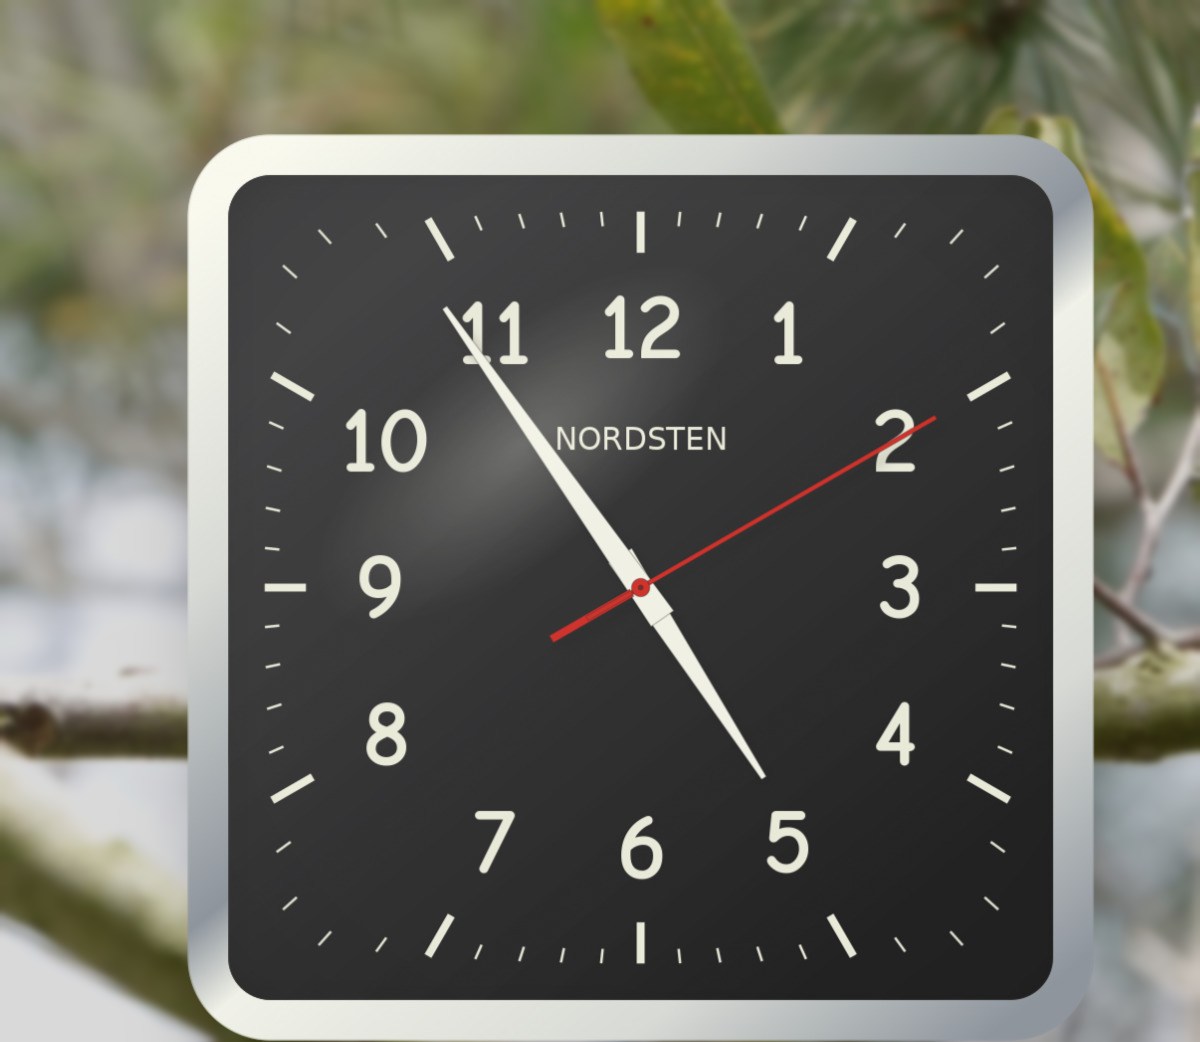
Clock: 4 h 54 min 10 s
